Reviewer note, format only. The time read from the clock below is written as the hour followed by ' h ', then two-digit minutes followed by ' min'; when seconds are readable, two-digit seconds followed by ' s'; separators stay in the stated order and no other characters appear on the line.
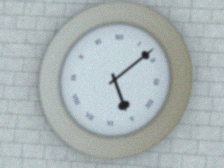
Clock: 5 h 08 min
